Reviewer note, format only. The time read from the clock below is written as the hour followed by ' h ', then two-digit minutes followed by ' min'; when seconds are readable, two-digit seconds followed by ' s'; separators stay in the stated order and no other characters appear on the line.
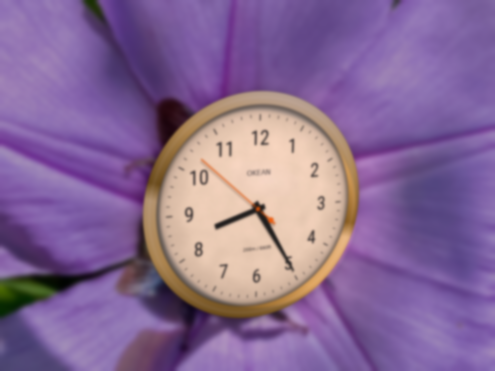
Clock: 8 h 24 min 52 s
